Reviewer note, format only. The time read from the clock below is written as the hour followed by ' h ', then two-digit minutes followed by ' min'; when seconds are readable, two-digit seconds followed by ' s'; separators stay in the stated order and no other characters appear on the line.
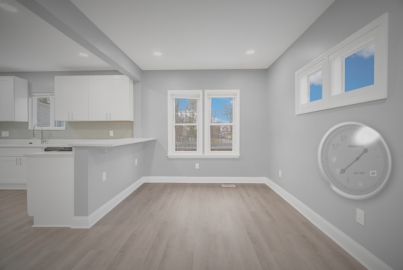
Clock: 1 h 39 min
